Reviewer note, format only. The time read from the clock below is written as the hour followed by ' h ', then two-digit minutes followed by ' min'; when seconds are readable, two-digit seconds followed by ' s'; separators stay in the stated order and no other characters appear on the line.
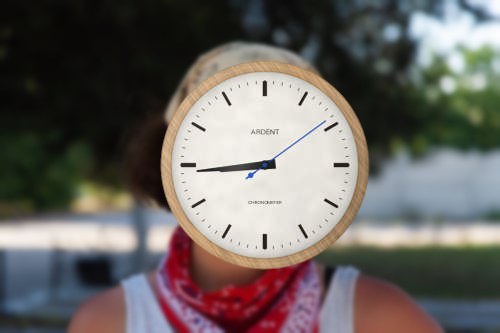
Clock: 8 h 44 min 09 s
